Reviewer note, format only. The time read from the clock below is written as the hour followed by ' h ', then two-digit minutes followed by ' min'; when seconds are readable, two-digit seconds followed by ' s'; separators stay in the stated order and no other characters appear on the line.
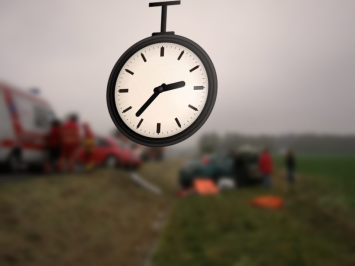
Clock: 2 h 37 min
